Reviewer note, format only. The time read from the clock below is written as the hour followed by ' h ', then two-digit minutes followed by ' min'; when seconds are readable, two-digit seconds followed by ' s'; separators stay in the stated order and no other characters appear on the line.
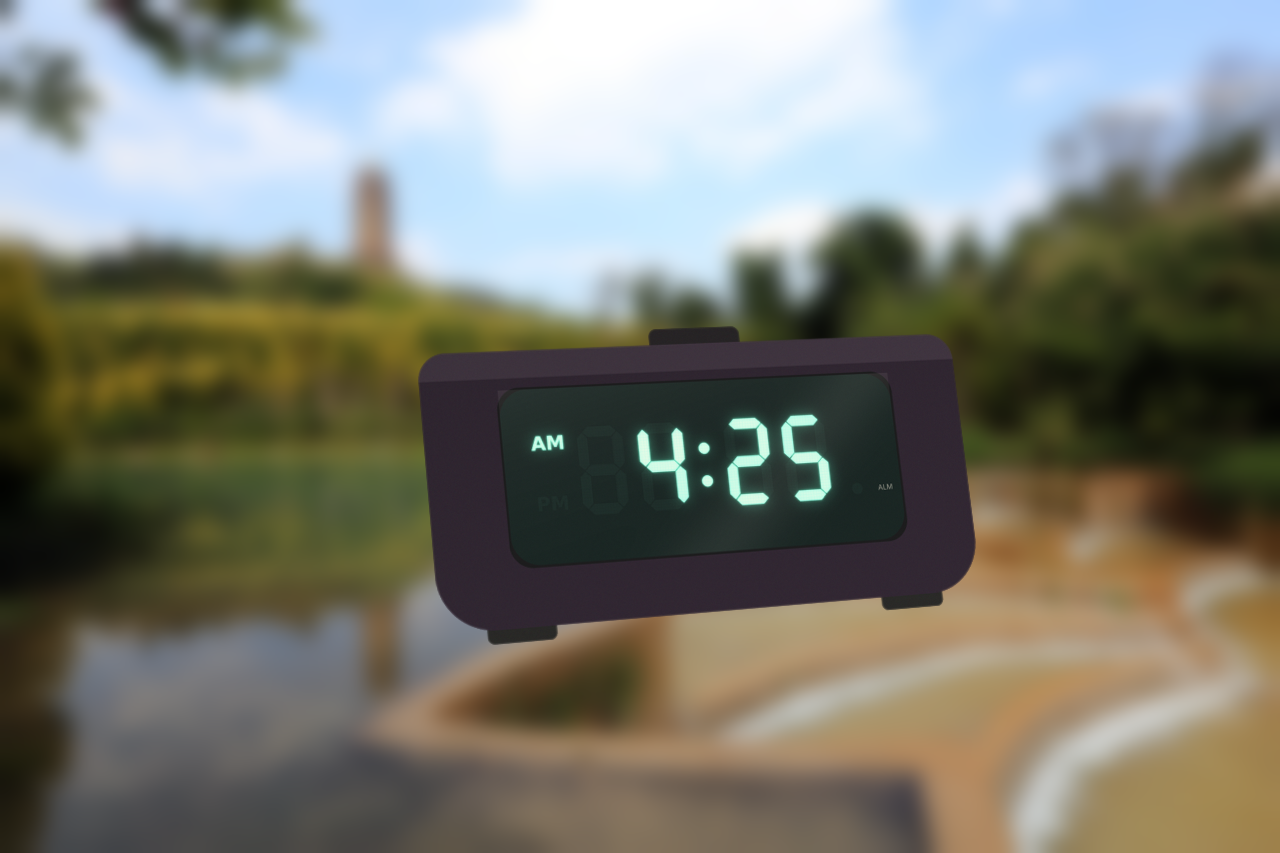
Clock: 4 h 25 min
